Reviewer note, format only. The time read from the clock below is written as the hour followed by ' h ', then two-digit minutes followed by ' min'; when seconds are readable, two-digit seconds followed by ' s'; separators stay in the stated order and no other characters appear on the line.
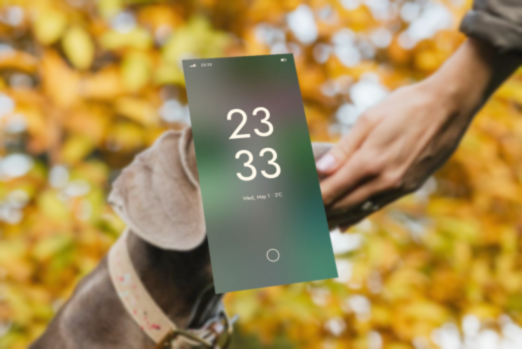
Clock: 23 h 33 min
